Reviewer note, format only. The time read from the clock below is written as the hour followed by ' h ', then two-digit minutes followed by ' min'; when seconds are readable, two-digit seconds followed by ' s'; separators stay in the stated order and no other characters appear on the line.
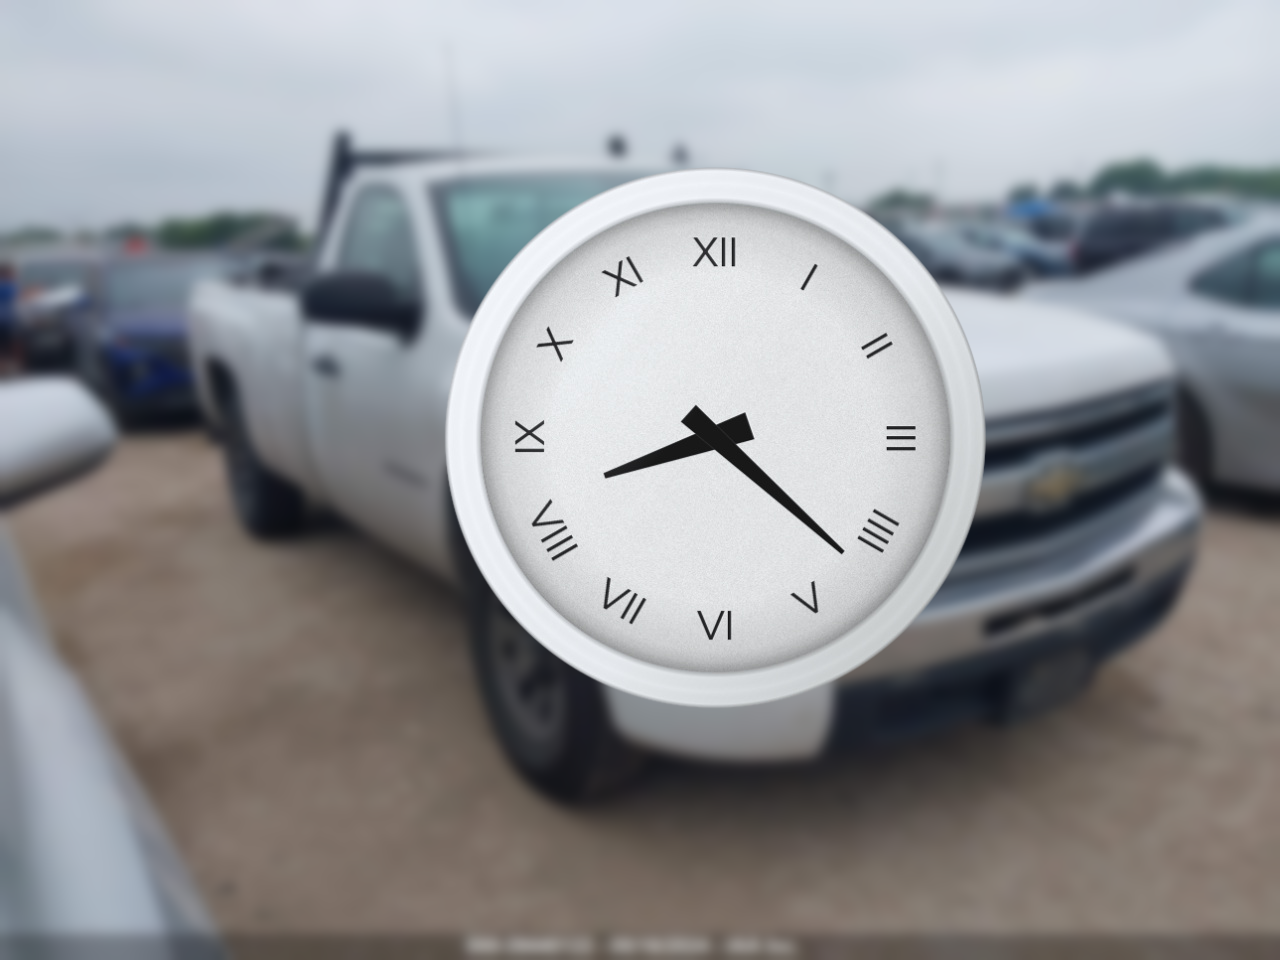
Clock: 8 h 22 min
